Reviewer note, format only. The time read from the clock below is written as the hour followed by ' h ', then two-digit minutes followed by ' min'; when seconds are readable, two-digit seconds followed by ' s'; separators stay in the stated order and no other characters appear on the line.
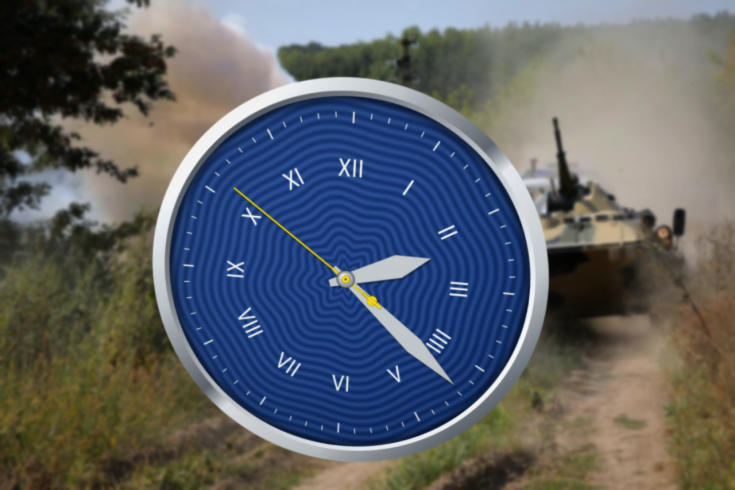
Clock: 2 h 21 min 51 s
